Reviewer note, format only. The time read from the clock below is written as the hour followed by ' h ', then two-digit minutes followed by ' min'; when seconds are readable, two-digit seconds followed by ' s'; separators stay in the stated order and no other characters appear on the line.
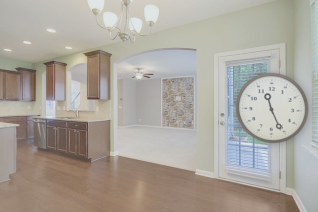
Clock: 11 h 26 min
